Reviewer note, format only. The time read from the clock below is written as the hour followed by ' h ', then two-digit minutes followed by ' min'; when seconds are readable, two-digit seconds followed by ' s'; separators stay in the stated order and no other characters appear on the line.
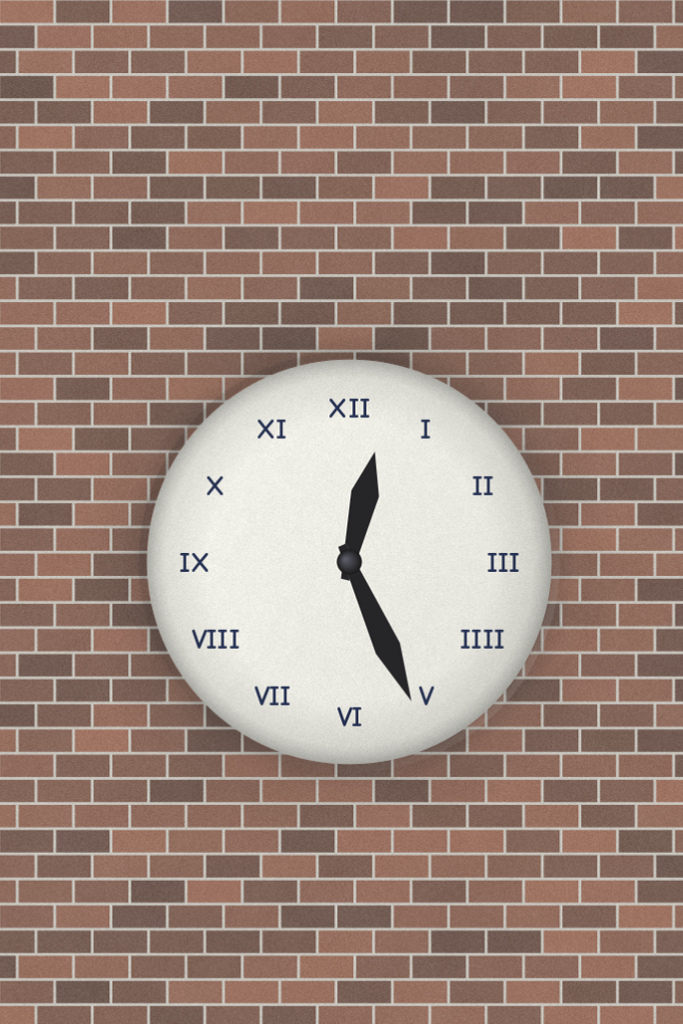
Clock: 12 h 26 min
